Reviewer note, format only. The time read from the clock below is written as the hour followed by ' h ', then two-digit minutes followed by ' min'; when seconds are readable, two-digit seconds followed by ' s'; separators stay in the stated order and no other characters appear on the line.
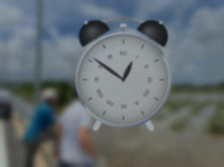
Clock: 12 h 51 min
